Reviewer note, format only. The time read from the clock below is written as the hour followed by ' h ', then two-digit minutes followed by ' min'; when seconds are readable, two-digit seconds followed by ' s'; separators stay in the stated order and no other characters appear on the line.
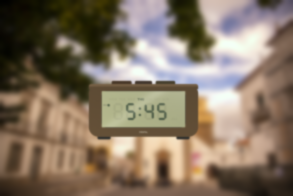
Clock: 5 h 45 min
